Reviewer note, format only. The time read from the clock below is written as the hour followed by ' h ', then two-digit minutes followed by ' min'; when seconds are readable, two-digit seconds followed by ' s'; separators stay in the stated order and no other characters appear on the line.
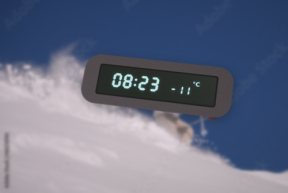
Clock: 8 h 23 min
